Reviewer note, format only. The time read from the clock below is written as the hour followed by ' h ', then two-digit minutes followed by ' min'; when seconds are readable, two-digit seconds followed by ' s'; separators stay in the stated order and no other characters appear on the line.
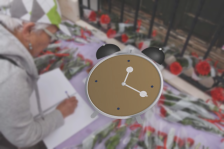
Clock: 12 h 19 min
